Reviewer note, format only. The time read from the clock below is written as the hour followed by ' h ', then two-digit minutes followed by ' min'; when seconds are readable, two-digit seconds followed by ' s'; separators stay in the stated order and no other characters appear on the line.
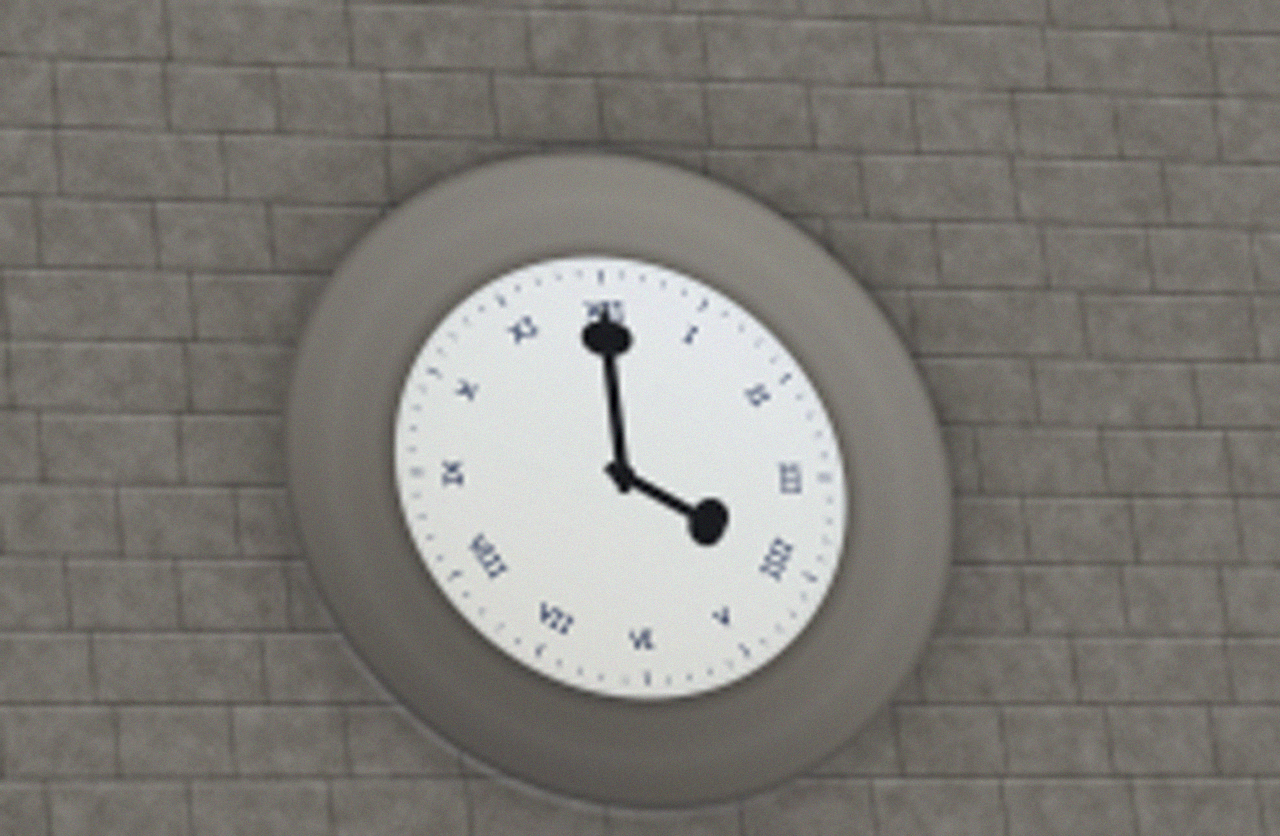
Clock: 4 h 00 min
